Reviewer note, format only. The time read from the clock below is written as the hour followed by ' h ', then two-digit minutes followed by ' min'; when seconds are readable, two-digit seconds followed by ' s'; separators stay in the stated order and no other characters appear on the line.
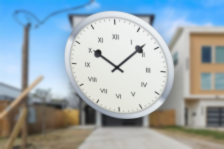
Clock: 10 h 08 min
